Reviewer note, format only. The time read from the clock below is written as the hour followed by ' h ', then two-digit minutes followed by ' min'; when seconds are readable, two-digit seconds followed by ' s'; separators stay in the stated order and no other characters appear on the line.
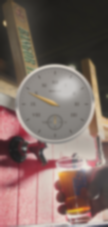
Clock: 9 h 49 min
